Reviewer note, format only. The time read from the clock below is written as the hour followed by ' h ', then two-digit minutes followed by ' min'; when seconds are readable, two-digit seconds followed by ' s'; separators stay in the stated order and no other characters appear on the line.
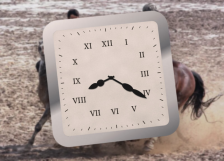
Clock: 8 h 21 min
